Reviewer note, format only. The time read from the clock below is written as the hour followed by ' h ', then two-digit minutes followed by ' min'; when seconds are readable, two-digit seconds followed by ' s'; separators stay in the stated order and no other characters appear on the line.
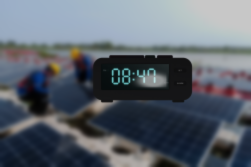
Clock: 8 h 47 min
